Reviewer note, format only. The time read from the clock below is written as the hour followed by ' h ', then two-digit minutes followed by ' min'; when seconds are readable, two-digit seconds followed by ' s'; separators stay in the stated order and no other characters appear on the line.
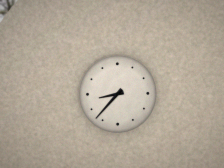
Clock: 8 h 37 min
